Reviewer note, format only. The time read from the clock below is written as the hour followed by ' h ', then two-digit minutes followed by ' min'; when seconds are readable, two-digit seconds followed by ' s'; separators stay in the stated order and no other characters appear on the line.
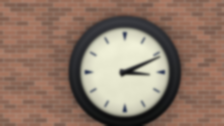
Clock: 3 h 11 min
